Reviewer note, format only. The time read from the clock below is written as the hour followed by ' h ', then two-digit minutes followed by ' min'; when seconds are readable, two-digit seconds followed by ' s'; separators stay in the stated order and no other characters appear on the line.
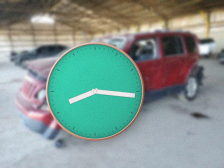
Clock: 8 h 16 min
